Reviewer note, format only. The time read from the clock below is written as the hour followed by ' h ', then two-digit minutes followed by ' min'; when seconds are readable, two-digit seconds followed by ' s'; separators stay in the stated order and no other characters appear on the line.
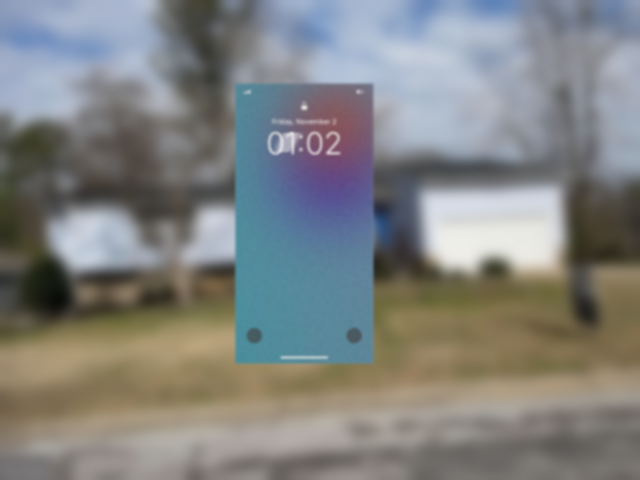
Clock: 1 h 02 min
